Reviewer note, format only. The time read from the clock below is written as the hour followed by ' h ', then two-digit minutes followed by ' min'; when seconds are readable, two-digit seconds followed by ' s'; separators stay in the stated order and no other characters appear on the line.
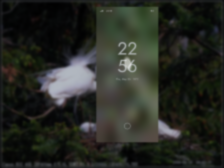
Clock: 22 h 56 min
